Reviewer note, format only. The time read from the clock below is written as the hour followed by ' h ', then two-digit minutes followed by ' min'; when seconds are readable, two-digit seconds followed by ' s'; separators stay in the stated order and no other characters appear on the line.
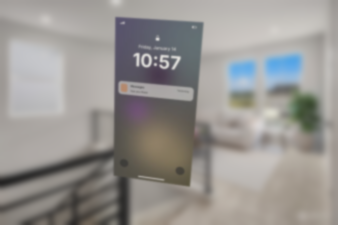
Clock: 10 h 57 min
